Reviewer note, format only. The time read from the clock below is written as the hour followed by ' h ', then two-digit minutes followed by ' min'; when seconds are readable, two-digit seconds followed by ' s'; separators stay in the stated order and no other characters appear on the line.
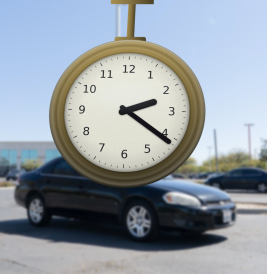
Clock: 2 h 21 min
